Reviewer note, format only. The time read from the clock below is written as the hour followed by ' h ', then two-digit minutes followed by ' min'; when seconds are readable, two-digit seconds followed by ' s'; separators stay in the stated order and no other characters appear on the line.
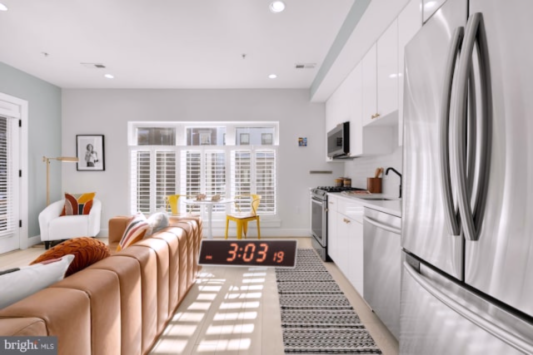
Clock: 3 h 03 min
